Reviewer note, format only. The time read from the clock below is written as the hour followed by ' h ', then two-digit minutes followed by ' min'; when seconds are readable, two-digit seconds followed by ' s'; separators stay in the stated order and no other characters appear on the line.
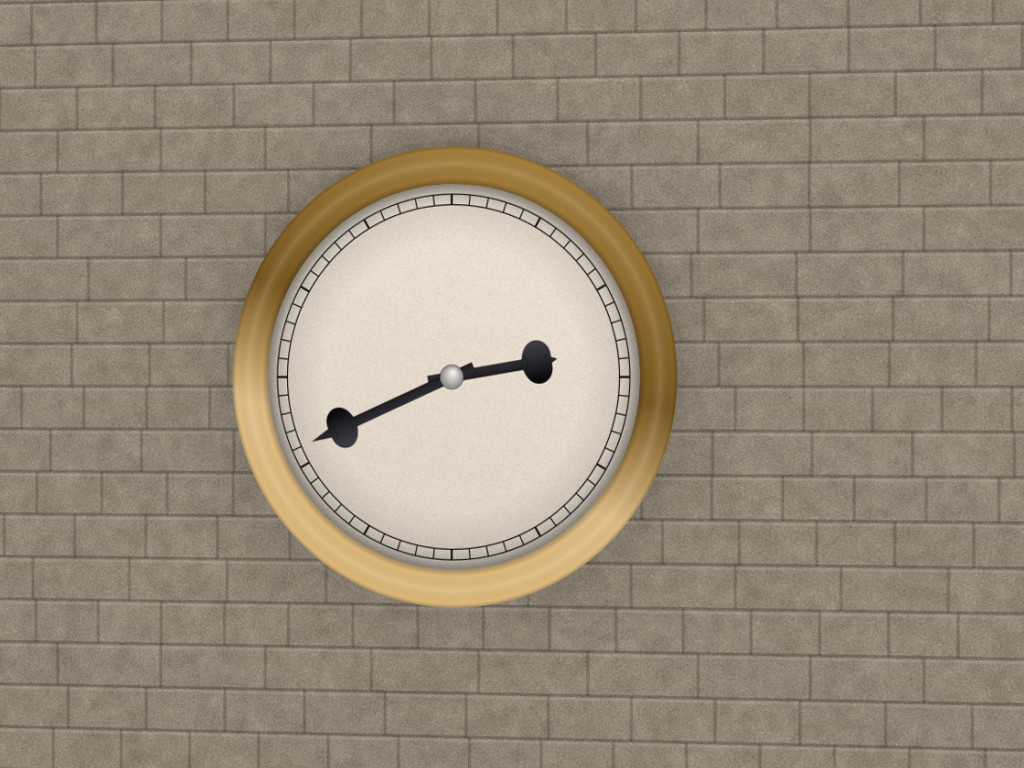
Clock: 2 h 41 min
